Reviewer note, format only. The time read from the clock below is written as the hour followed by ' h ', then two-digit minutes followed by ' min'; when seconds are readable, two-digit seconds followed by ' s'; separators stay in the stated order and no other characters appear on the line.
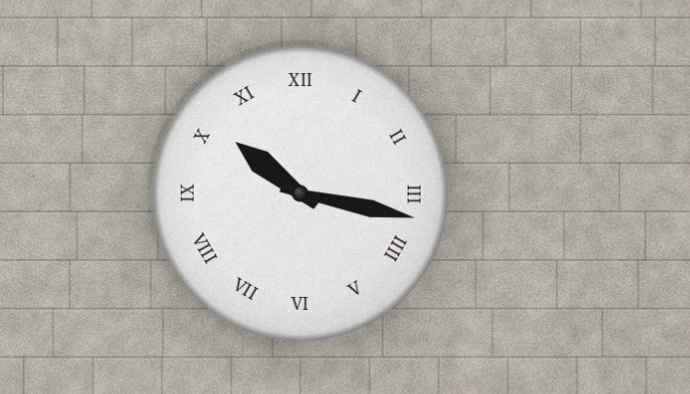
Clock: 10 h 17 min
